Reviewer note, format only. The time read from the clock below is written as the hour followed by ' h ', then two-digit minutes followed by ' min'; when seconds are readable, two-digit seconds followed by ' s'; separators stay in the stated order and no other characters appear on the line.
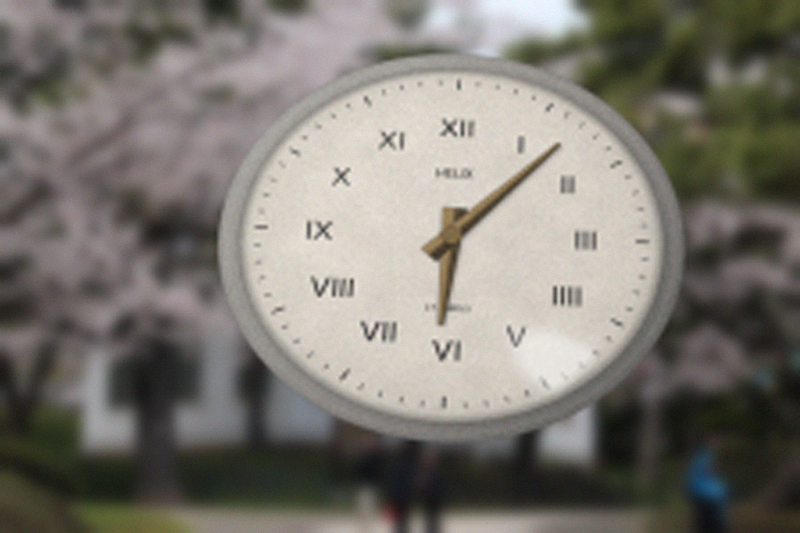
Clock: 6 h 07 min
